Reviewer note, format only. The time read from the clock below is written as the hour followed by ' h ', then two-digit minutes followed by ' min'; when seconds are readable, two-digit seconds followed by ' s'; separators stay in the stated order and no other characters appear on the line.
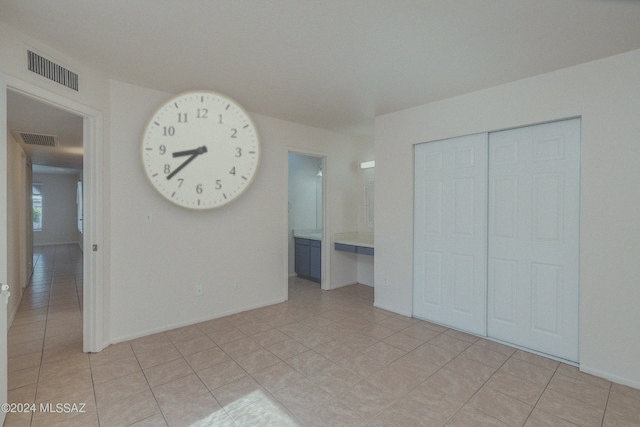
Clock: 8 h 38 min
